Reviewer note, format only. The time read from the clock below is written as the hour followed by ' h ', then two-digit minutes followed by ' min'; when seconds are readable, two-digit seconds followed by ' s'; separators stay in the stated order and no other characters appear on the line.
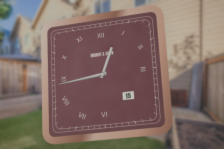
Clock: 12 h 44 min
